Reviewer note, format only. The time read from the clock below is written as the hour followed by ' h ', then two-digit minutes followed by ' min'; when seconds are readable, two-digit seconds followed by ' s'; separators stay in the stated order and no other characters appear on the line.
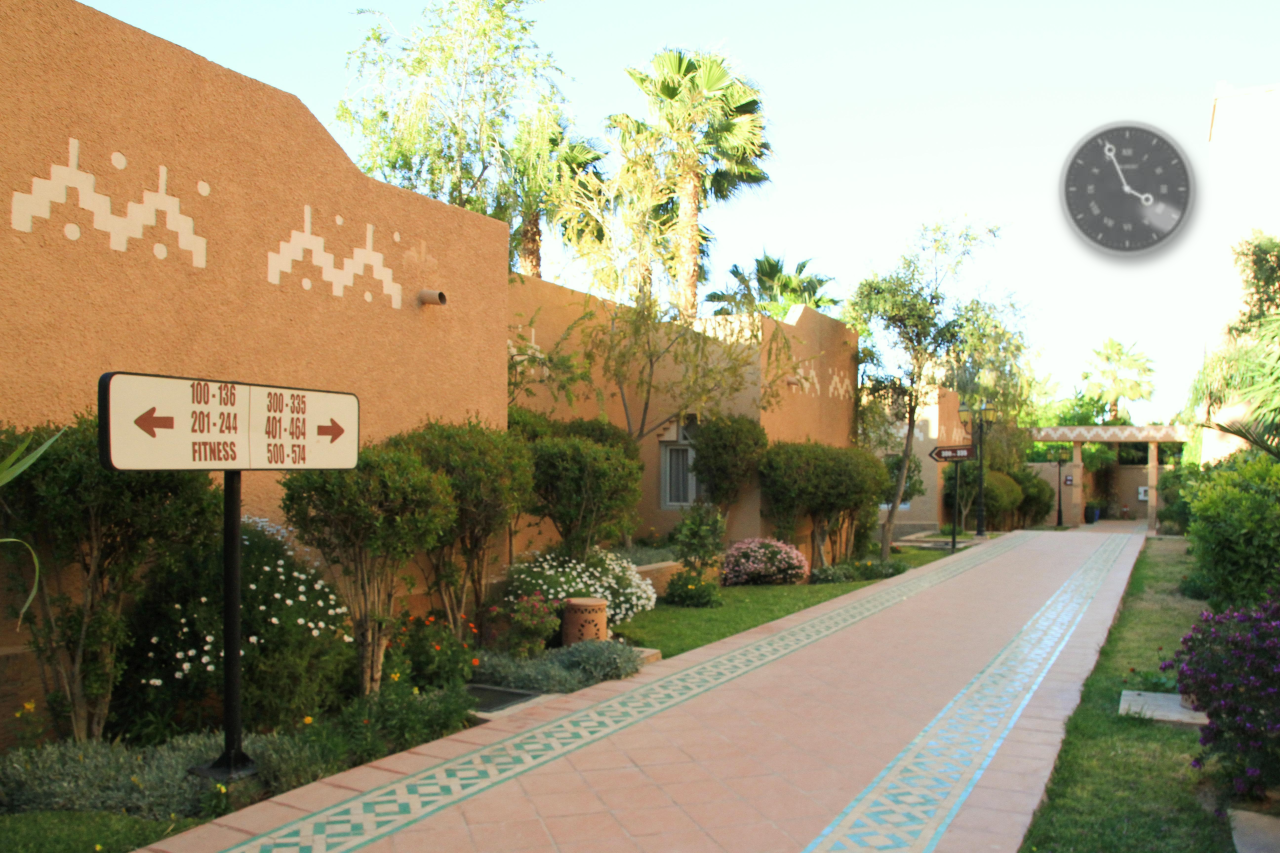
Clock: 3 h 56 min
